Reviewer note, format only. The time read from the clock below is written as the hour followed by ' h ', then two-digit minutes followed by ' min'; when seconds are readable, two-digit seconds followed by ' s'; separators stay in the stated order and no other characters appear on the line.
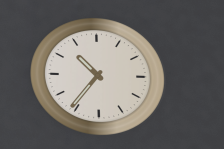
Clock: 10 h 36 min
